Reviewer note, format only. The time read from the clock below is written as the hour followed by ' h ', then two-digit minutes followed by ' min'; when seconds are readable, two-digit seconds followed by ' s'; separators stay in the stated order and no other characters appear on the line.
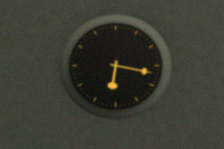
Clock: 6 h 17 min
